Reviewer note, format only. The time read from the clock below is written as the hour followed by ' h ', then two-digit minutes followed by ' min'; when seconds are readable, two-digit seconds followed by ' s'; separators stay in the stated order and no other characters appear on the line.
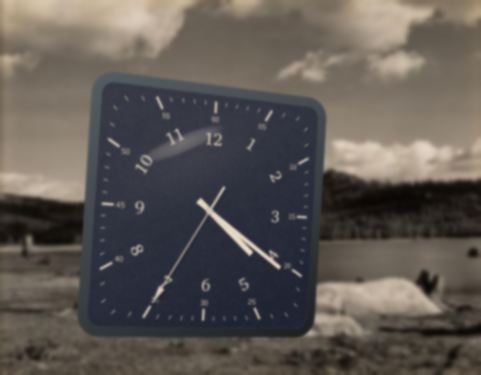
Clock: 4 h 20 min 35 s
